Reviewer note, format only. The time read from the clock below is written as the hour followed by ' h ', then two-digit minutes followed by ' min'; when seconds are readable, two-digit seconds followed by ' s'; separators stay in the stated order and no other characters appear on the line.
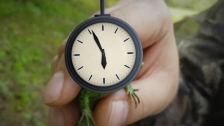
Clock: 5 h 56 min
